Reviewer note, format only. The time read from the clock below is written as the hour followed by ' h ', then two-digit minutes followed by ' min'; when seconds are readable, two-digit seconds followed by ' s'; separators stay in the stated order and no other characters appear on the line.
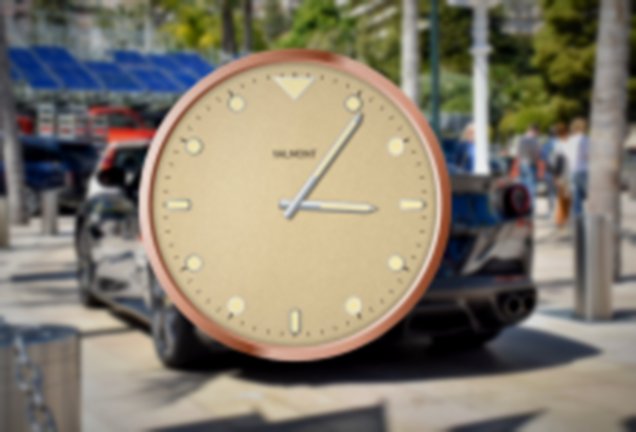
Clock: 3 h 06 min
